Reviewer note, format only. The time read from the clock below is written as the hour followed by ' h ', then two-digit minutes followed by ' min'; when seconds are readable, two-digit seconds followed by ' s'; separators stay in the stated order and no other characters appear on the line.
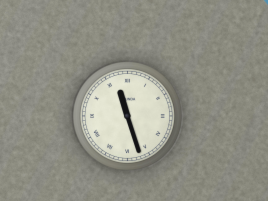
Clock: 11 h 27 min
